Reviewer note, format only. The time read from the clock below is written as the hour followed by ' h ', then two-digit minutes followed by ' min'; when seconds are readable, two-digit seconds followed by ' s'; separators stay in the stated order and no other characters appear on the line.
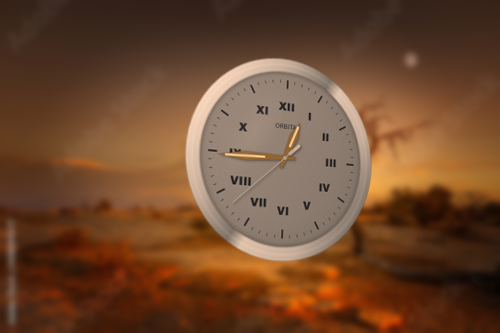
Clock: 12 h 44 min 38 s
